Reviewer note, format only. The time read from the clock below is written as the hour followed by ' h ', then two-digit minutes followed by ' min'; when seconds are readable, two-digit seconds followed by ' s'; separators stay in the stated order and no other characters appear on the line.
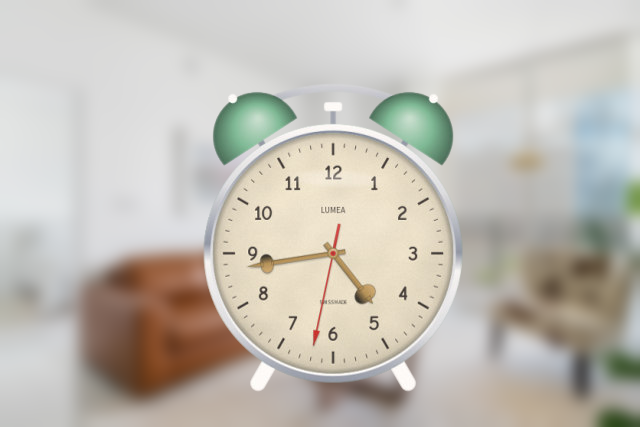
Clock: 4 h 43 min 32 s
